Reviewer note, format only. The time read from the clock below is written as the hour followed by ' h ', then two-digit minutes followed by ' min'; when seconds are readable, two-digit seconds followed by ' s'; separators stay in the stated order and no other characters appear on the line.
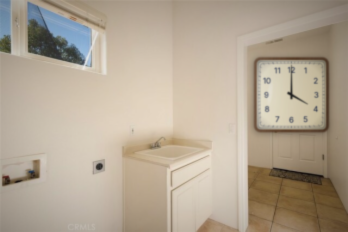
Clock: 4 h 00 min
